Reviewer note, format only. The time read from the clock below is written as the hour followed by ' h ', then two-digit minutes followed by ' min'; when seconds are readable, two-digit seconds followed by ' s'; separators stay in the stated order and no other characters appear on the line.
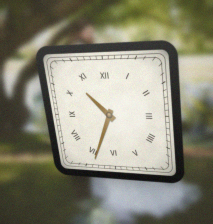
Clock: 10 h 34 min
